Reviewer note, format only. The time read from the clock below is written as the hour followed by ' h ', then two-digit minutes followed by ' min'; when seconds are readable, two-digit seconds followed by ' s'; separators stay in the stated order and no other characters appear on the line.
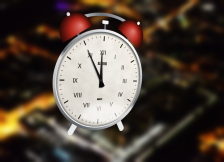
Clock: 11 h 55 min
